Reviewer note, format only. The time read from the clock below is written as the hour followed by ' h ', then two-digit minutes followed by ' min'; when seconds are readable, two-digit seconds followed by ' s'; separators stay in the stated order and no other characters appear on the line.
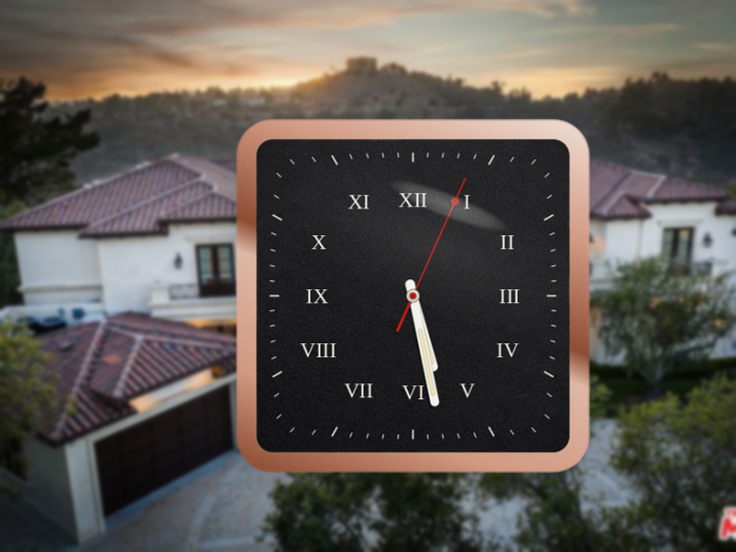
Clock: 5 h 28 min 04 s
